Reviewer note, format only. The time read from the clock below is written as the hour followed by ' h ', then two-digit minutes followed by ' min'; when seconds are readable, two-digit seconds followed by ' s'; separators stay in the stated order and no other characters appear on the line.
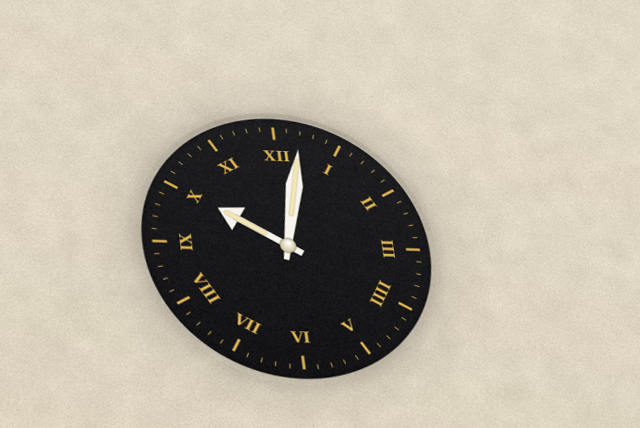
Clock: 10 h 02 min
